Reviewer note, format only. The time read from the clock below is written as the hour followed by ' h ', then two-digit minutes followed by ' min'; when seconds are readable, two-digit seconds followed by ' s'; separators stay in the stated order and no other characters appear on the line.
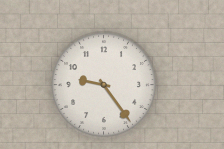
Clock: 9 h 24 min
